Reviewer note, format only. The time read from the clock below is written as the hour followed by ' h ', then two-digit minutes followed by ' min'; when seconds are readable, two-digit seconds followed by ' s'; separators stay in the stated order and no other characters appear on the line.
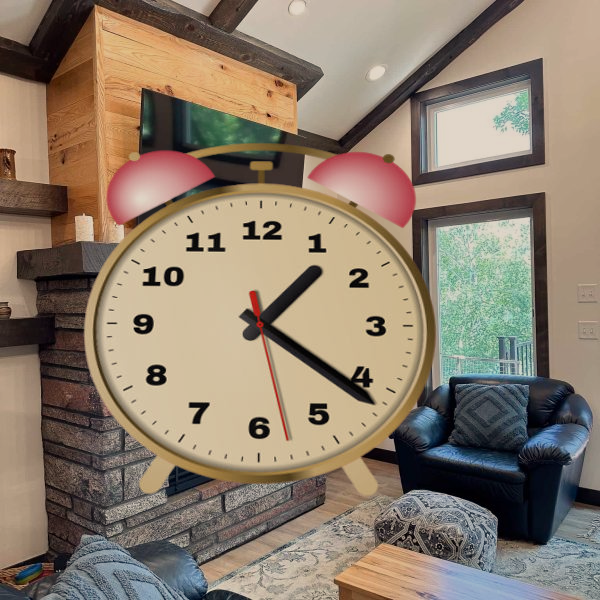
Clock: 1 h 21 min 28 s
